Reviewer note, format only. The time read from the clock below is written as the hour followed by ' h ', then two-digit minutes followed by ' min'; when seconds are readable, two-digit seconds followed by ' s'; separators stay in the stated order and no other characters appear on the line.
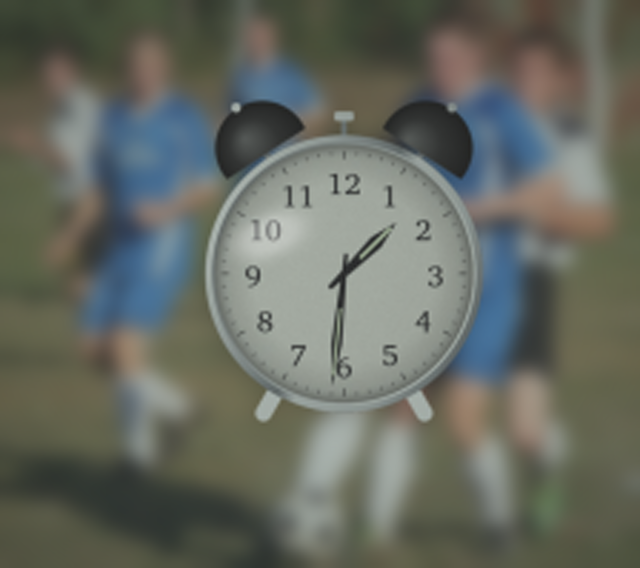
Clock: 1 h 31 min
